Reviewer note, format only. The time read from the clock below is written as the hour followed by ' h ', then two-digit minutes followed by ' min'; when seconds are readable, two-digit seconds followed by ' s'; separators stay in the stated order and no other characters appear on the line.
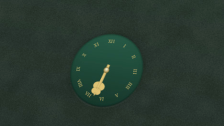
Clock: 6 h 33 min
